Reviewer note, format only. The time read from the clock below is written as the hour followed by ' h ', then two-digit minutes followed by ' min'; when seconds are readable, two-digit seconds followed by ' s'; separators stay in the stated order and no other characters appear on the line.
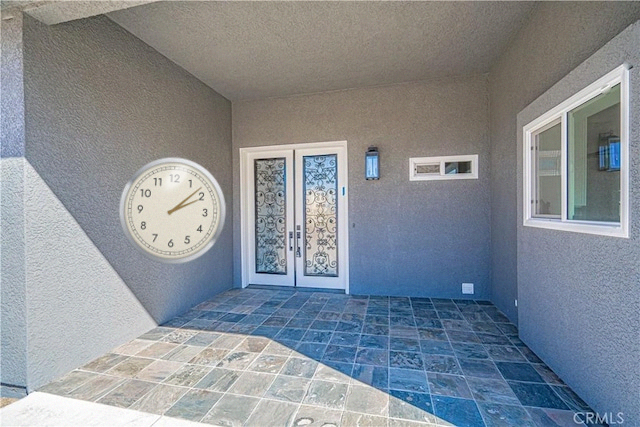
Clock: 2 h 08 min
